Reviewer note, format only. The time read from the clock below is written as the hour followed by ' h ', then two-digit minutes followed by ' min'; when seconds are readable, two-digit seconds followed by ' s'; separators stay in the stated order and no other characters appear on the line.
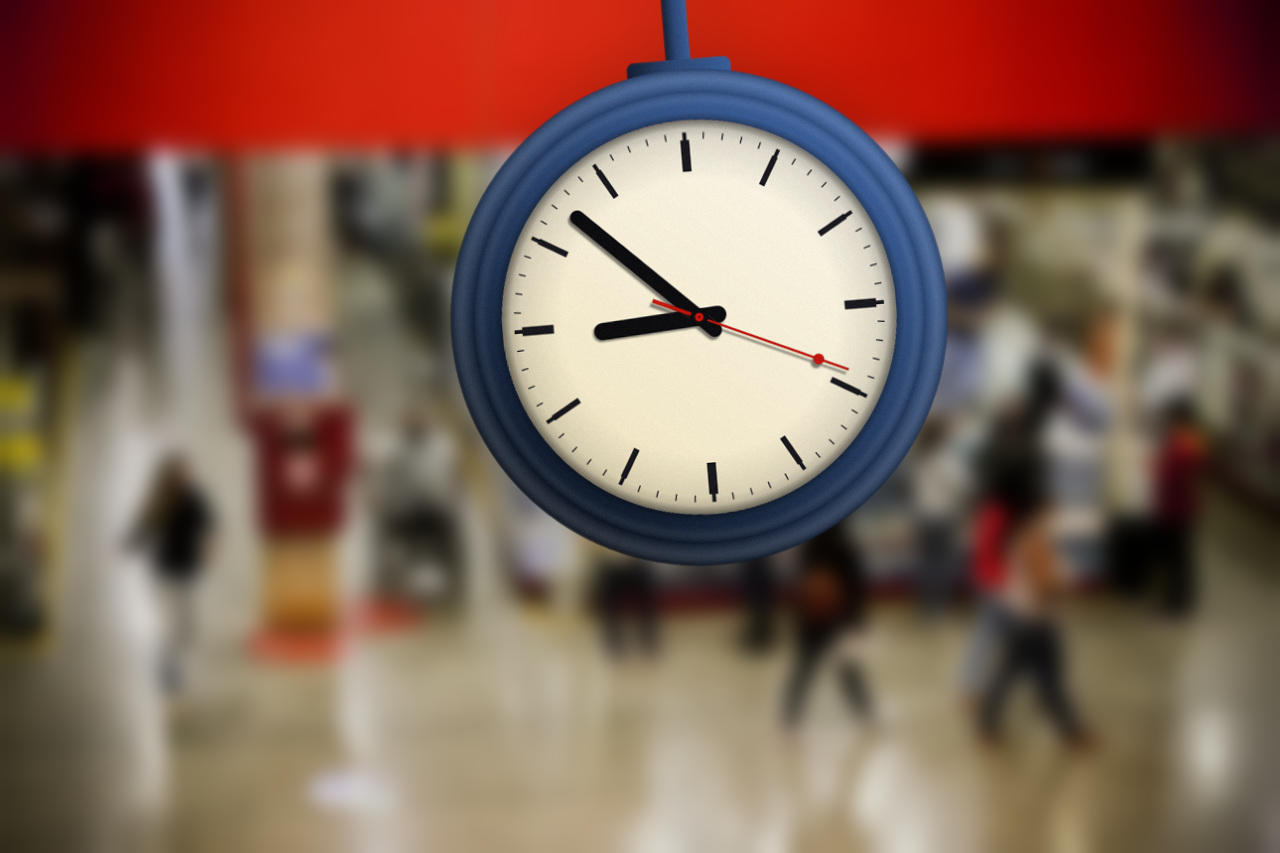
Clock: 8 h 52 min 19 s
